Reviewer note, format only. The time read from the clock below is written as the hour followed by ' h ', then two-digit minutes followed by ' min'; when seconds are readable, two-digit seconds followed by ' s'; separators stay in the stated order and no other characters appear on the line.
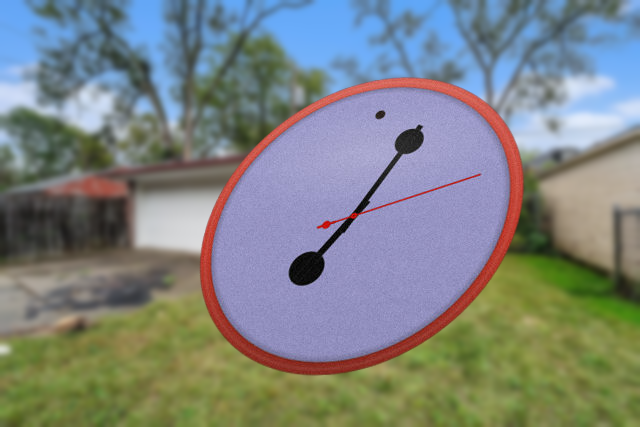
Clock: 7 h 04 min 12 s
